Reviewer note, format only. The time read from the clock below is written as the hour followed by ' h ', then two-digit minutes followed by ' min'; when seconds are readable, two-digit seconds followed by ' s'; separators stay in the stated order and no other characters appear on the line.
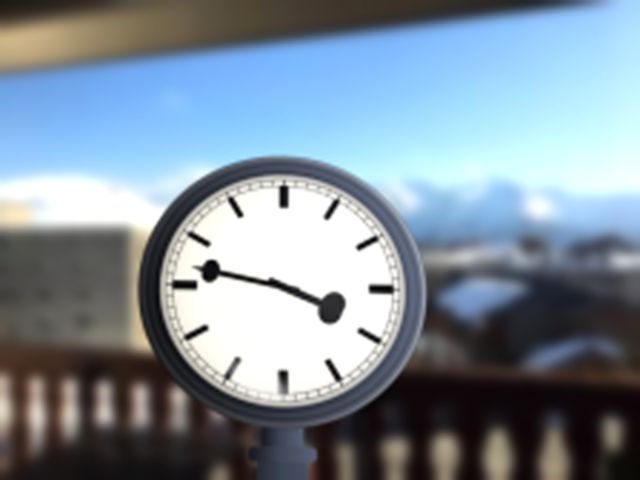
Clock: 3 h 47 min
